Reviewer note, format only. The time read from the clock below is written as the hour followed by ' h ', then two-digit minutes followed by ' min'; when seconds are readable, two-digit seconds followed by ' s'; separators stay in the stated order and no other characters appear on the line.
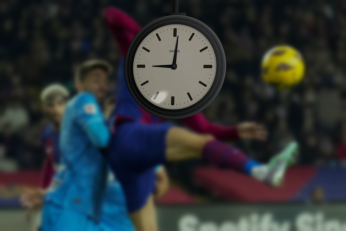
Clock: 9 h 01 min
